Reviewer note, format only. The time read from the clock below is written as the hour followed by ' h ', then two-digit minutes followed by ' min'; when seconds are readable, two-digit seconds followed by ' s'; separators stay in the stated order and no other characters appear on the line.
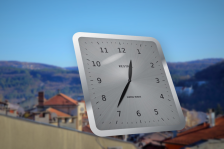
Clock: 12 h 36 min
